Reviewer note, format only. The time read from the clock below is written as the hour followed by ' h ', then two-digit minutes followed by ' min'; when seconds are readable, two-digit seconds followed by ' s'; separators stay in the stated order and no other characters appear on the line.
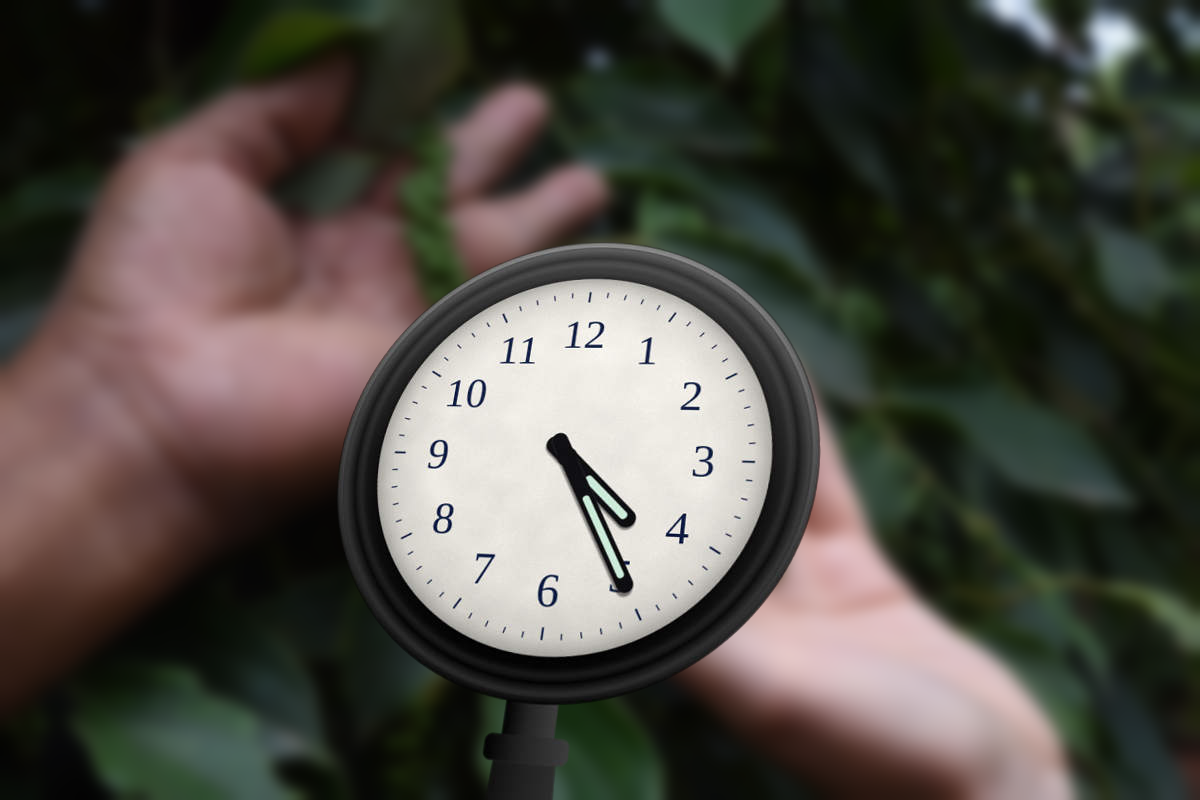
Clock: 4 h 25 min
